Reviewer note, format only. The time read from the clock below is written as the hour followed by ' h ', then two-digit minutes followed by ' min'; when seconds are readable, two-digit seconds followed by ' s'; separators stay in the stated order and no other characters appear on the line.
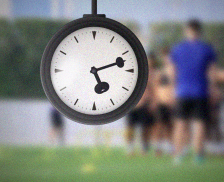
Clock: 5 h 12 min
